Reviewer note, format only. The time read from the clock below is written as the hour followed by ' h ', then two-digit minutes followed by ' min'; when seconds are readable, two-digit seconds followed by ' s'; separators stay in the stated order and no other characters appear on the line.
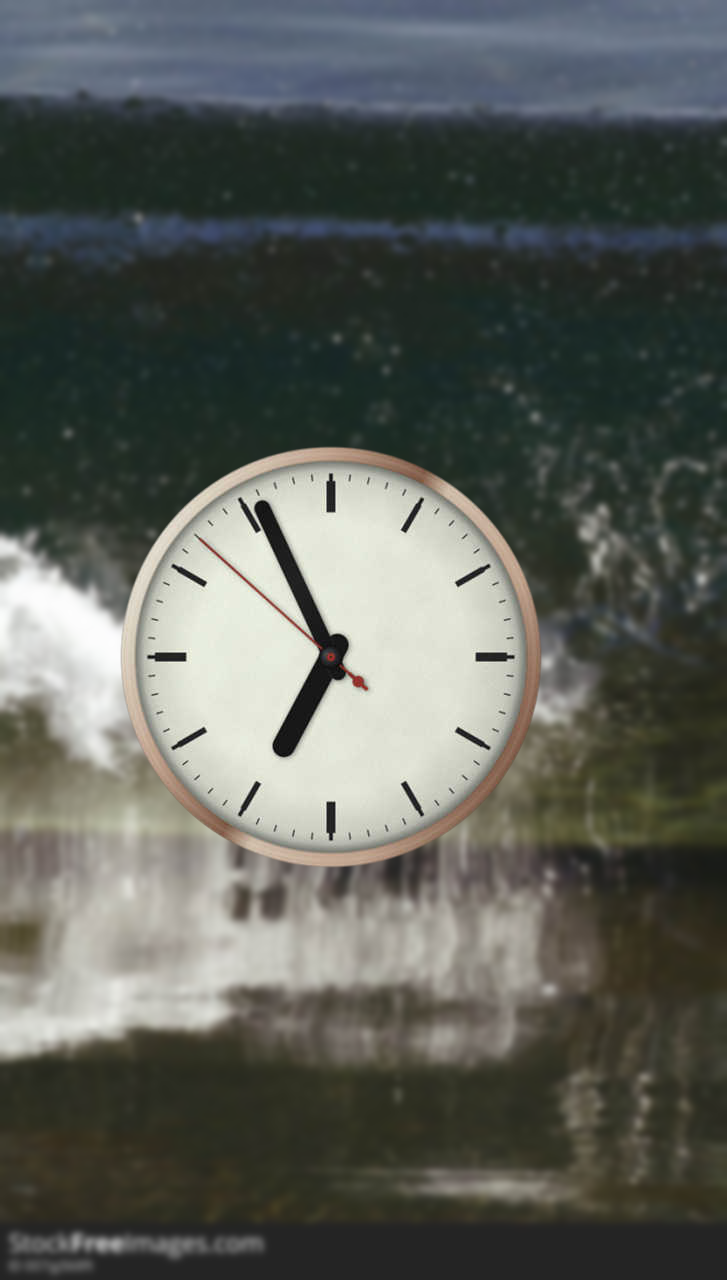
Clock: 6 h 55 min 52 s
